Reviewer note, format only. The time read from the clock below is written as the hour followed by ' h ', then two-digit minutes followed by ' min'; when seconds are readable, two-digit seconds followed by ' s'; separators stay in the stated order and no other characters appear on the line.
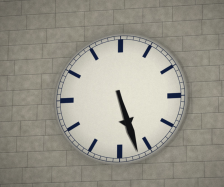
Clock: 5 h 27 min
